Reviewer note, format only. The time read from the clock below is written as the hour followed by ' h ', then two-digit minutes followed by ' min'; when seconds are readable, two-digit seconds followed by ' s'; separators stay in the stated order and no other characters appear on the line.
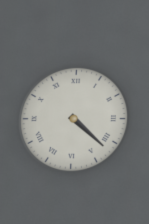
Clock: 4 h 22 min
